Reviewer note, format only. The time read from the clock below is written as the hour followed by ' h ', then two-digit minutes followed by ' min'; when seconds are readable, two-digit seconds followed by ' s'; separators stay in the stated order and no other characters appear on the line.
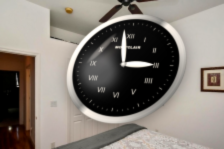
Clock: 2 h 58 min
